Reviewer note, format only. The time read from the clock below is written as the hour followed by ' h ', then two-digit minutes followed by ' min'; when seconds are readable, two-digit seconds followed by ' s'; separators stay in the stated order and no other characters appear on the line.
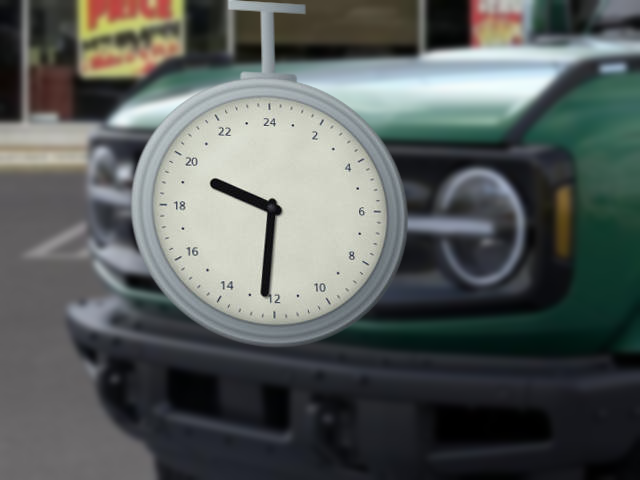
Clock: 19 h 31 min
